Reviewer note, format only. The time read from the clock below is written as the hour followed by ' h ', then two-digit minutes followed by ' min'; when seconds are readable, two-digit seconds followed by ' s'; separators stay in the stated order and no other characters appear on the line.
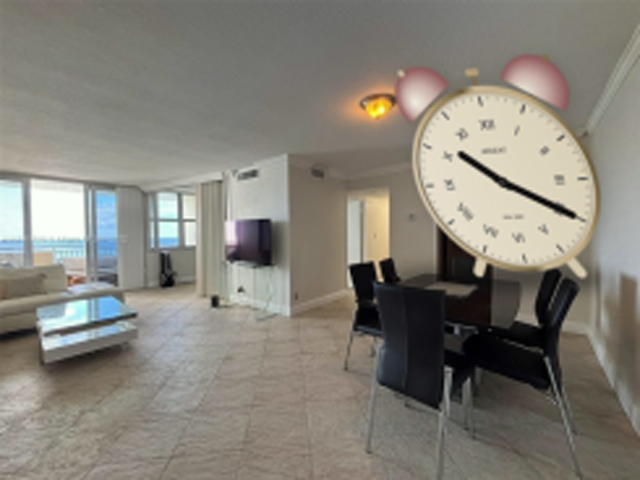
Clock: 10 h 20 min
